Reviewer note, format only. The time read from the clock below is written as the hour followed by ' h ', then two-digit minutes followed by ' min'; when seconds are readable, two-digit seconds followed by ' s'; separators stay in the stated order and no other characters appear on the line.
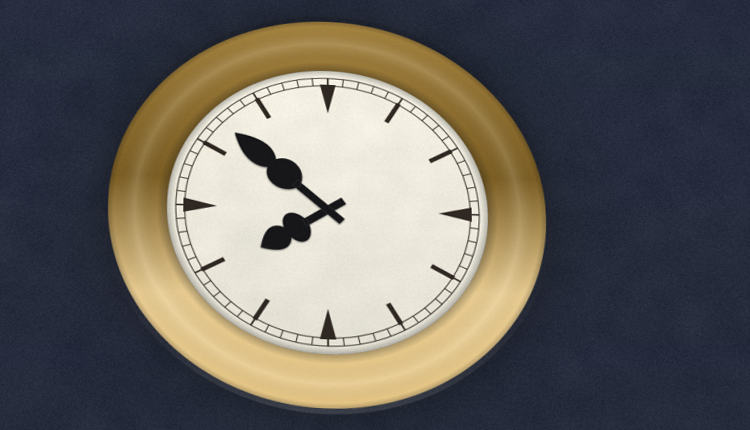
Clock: 7 h 52 min
